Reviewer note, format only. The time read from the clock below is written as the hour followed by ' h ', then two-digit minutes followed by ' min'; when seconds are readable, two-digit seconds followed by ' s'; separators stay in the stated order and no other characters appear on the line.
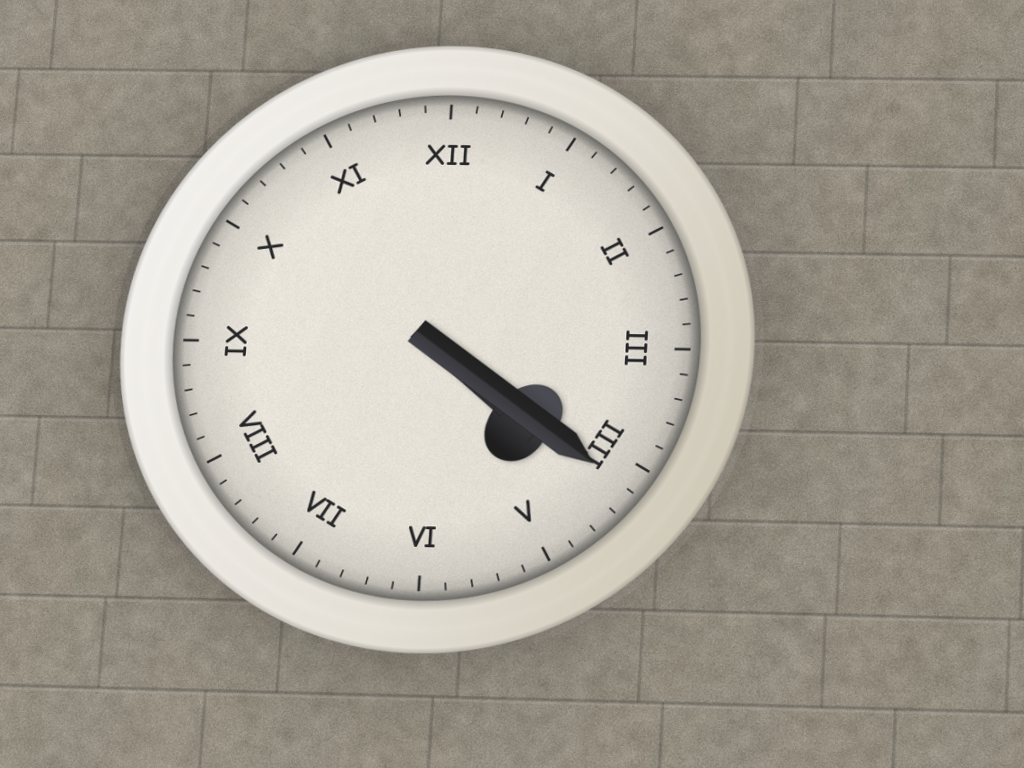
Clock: 4 h 21 min
